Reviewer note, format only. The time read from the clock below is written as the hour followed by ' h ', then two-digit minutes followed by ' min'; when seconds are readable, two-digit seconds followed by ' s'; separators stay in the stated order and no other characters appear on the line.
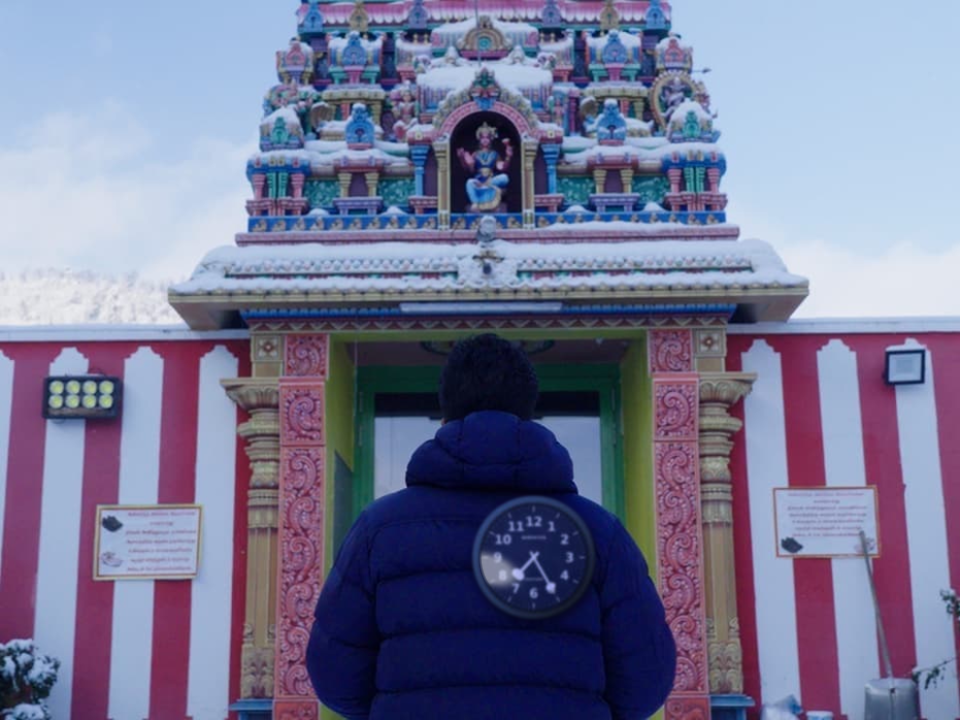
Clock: 7 h 25 min
